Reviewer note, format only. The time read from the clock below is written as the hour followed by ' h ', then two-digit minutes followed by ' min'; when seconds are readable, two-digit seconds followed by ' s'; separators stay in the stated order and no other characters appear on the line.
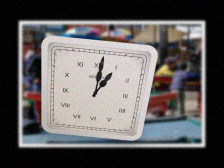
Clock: 1 h 01 min
